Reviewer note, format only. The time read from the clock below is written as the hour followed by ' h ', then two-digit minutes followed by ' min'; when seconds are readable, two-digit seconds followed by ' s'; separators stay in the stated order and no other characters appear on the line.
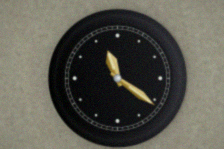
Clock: 11 h 21 min
